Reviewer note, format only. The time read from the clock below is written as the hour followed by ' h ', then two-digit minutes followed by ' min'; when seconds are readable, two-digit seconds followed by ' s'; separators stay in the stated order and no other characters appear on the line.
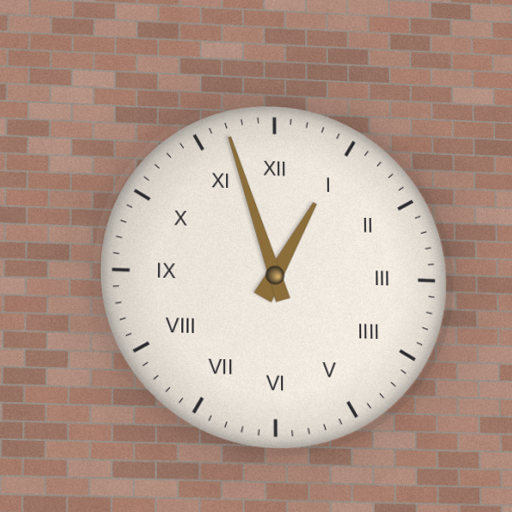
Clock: 12 h 57 min
